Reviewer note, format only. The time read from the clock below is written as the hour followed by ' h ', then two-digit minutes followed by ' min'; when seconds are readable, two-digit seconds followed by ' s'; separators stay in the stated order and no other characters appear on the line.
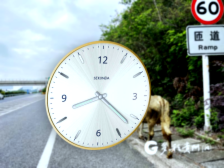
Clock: 8 h 22 min
